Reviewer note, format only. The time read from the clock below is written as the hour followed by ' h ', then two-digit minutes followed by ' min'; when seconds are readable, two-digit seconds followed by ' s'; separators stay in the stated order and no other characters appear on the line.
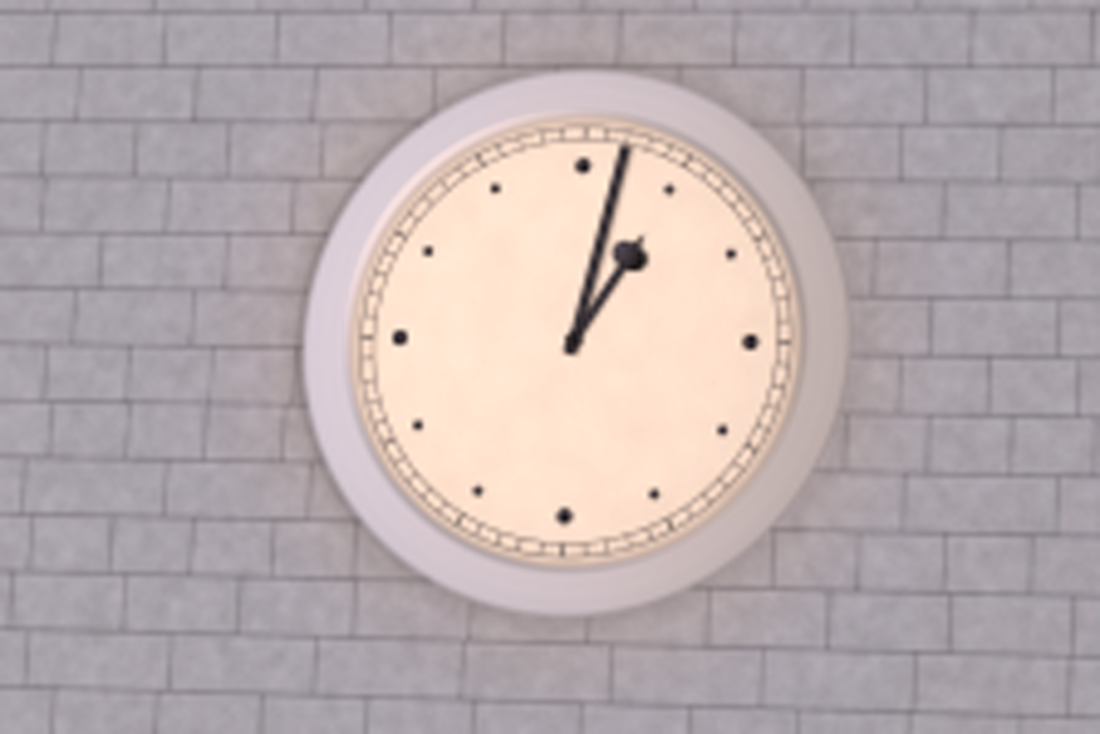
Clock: 1 h 02 min
